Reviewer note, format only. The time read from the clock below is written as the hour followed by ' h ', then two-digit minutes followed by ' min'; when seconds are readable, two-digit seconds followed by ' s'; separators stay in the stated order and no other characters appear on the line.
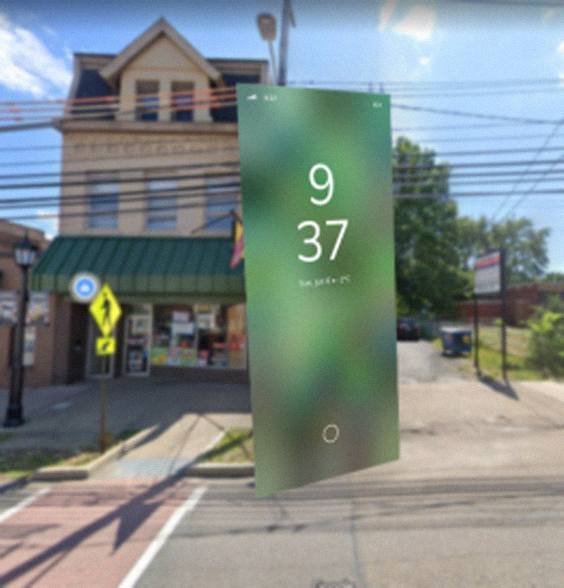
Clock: 9 h 37 min
